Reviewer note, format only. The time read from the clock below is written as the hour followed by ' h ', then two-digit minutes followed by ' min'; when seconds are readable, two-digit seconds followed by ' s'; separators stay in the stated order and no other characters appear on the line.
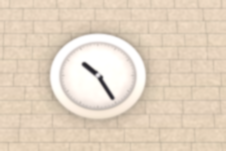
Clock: 10 h 25 min
